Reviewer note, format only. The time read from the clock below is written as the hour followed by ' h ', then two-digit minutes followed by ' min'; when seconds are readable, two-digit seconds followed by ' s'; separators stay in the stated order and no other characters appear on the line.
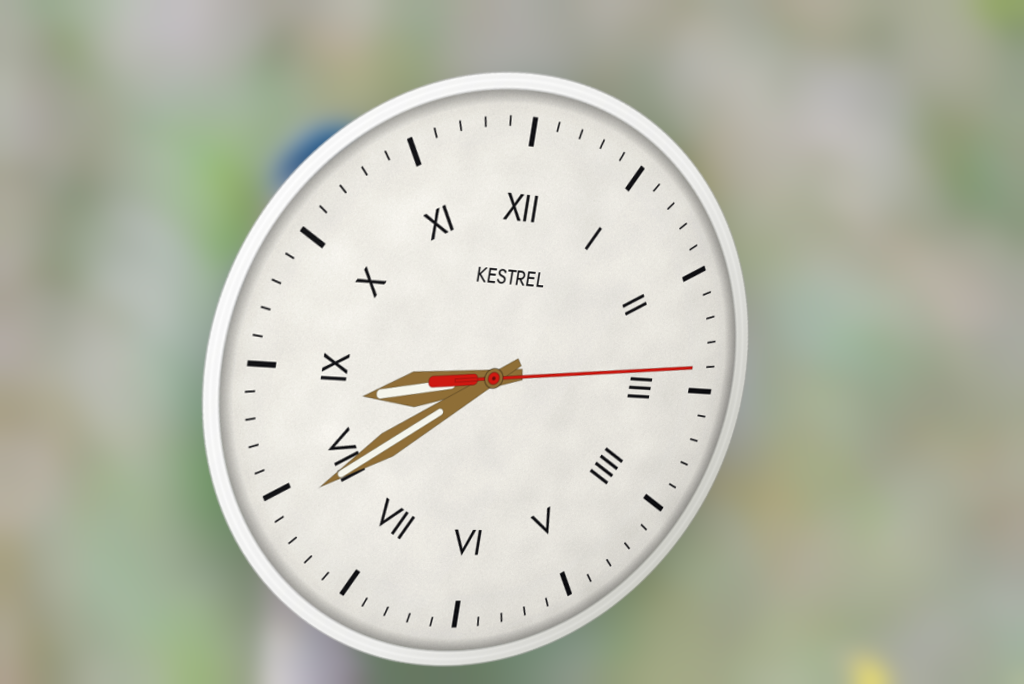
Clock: 8 h 39 min 14 s
